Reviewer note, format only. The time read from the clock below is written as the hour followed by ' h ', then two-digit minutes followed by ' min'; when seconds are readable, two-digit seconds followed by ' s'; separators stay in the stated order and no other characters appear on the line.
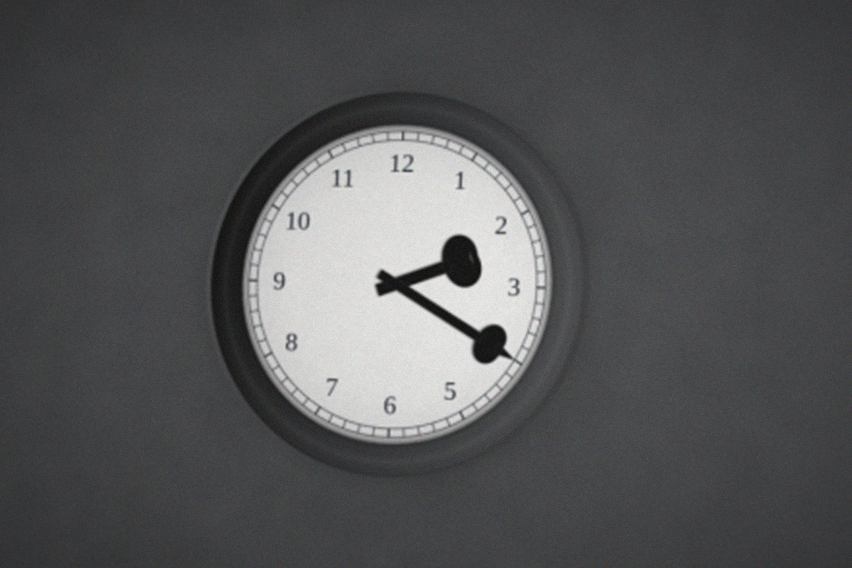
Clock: 2 h 20 min
